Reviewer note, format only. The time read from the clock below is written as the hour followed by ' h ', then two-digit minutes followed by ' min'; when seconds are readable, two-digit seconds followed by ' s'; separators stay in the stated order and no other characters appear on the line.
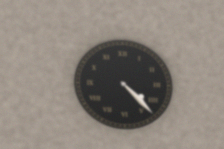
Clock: 4 h 23 min
